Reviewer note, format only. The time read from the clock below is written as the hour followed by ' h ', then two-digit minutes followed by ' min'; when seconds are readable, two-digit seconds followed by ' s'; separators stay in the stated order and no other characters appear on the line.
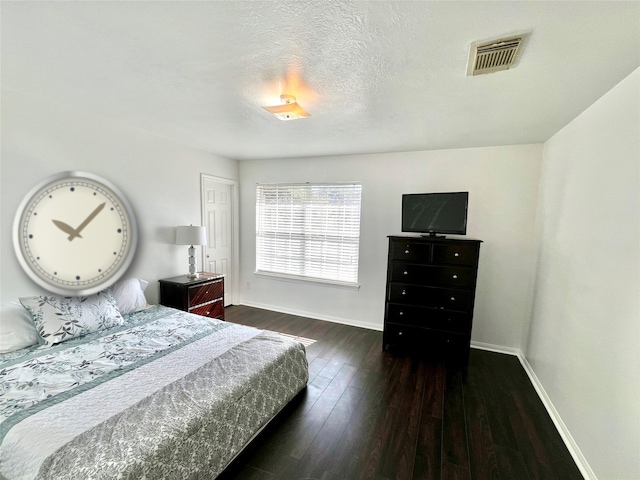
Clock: 10 h 08 min
